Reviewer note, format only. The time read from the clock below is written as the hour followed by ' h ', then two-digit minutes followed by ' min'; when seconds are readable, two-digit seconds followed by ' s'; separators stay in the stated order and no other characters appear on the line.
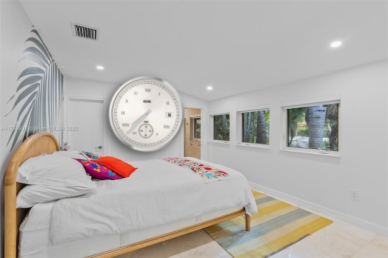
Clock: 7 h 37 min
